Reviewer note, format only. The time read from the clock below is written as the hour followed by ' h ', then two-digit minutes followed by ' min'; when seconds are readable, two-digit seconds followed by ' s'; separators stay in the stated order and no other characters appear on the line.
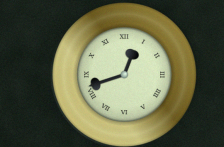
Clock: 12 h 42 min
